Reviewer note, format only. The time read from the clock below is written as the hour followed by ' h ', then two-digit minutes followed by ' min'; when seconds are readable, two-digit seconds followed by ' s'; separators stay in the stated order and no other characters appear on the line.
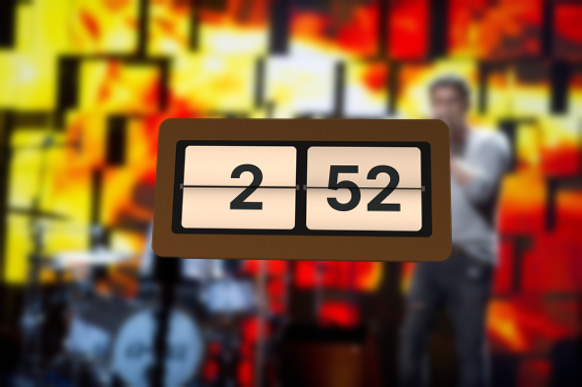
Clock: 2 h 52 min
